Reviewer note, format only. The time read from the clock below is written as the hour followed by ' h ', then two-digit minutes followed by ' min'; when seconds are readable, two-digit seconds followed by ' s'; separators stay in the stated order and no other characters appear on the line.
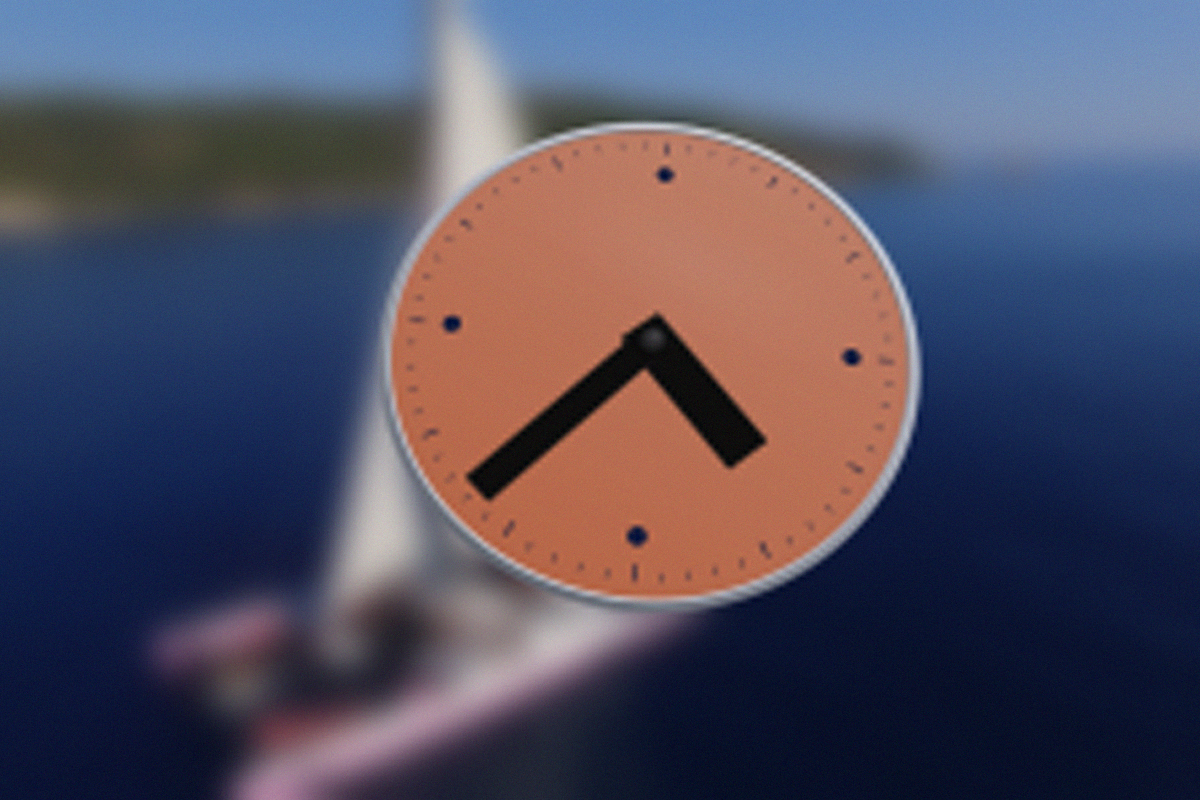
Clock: 4 h 37 min
